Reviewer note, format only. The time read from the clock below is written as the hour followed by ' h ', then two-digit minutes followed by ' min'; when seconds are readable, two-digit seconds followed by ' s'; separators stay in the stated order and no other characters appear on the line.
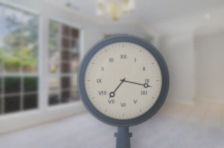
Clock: 7 h 17 min
